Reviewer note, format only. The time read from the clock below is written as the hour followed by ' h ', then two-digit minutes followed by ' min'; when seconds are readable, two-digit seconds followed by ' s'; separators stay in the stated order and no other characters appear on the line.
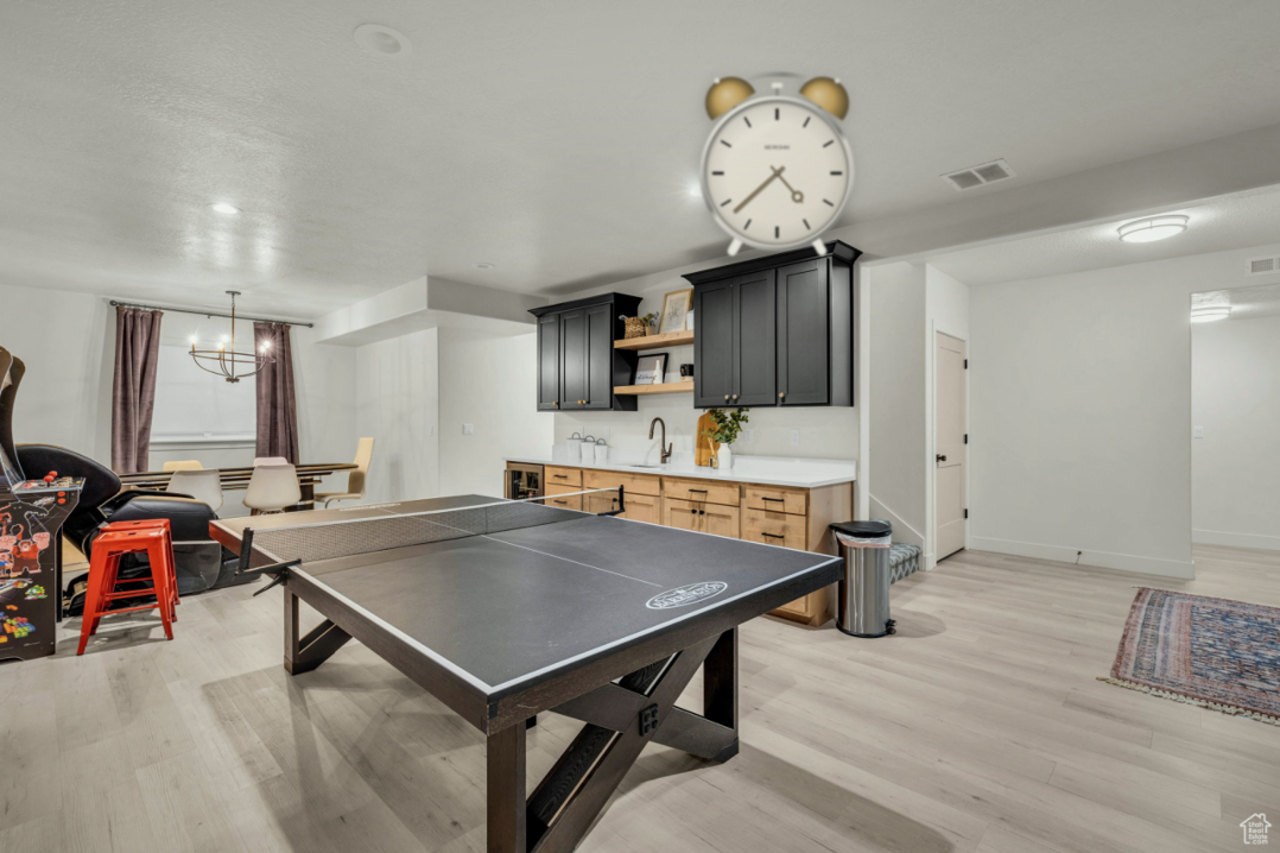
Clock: 4 h 38 min
